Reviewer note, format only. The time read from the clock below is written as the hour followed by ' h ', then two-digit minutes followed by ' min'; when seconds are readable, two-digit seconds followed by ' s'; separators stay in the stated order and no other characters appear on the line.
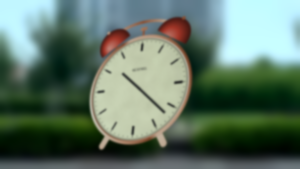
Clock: 10 h 22 min
